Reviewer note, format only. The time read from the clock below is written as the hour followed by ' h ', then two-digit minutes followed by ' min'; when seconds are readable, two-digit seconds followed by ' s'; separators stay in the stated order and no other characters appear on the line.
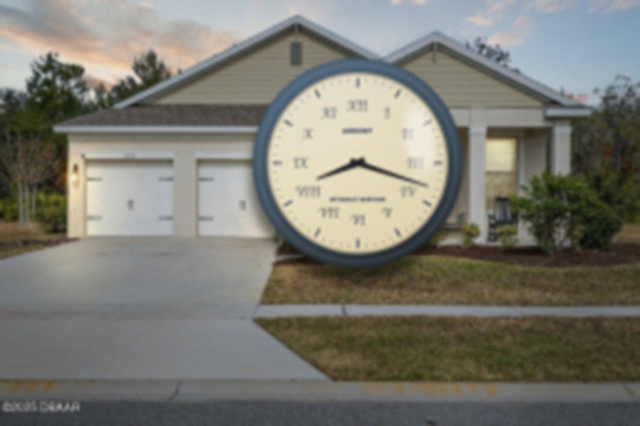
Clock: 8 h 18 min
